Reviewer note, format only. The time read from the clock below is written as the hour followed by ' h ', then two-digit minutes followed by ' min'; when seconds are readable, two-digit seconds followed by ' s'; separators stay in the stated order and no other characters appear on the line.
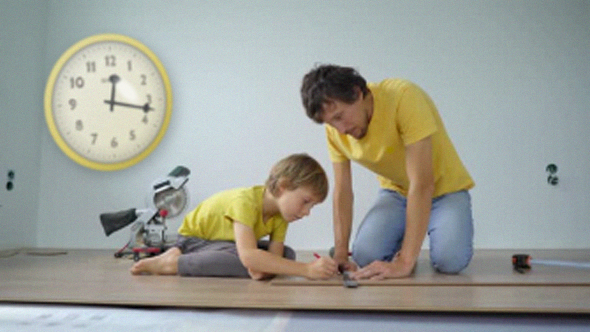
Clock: 12 h 17 min
